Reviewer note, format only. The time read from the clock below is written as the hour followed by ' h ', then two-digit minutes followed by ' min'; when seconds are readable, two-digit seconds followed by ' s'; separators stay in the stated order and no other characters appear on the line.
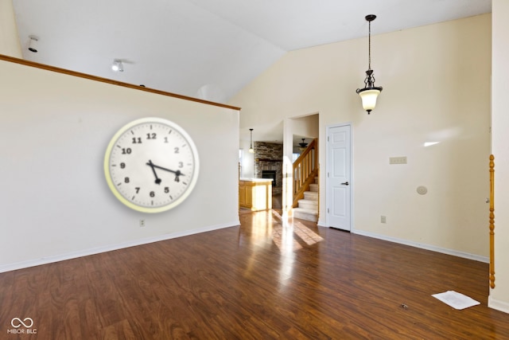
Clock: 5 h 18 min
